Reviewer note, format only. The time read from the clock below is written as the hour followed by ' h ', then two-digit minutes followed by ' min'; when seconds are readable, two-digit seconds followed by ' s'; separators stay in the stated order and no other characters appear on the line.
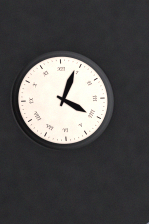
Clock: 4 h 04 min
